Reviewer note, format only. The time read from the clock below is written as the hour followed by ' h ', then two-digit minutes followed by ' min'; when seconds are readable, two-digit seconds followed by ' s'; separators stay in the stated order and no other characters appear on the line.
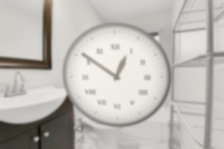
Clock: 12 h 51 min
